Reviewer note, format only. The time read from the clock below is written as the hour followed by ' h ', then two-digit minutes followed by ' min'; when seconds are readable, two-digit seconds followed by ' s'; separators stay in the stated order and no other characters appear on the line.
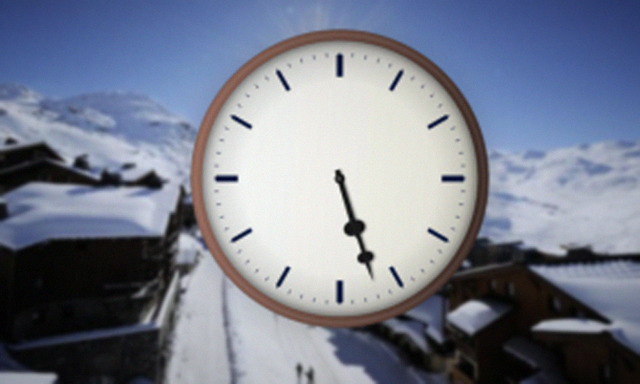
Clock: 5 h 27 min
